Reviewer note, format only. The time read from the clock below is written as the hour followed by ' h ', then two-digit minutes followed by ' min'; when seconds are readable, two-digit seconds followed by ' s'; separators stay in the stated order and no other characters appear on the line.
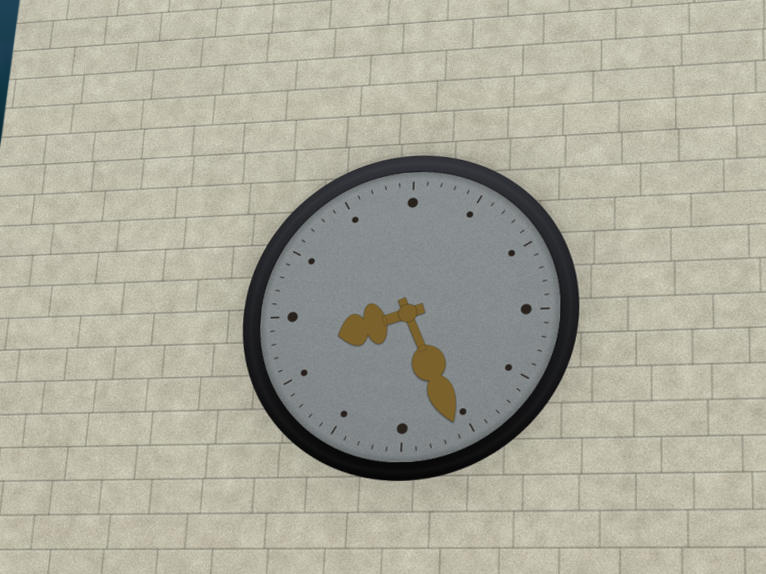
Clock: 8 h 26 min
